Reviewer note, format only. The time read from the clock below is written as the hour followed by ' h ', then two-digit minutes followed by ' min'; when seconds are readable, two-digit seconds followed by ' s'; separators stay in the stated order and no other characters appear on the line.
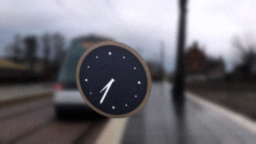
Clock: 7 h 35 min
